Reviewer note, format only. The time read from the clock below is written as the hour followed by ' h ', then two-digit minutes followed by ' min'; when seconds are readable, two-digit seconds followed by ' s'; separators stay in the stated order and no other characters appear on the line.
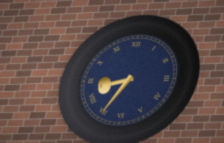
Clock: 8 h 35 min
